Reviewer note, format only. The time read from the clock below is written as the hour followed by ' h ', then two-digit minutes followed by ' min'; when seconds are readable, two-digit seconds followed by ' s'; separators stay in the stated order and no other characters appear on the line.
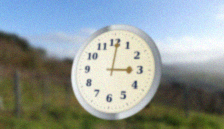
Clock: 3 h 01 min
